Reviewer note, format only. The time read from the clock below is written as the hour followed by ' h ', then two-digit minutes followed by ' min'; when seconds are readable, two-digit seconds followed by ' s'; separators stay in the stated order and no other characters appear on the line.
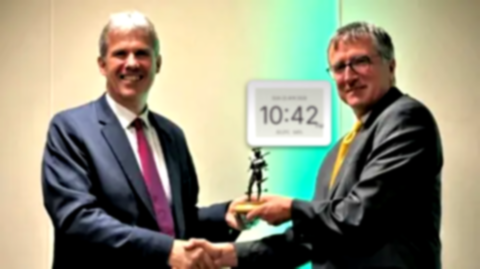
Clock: 10 h 42 min
